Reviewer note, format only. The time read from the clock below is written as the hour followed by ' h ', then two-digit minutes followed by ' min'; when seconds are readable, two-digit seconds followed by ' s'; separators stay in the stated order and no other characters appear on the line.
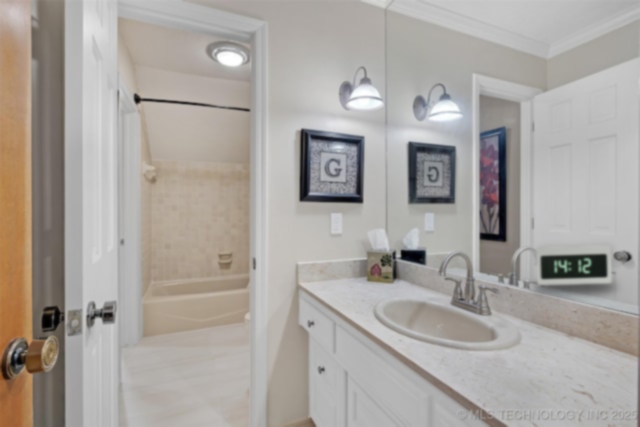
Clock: 14 h 12 min
